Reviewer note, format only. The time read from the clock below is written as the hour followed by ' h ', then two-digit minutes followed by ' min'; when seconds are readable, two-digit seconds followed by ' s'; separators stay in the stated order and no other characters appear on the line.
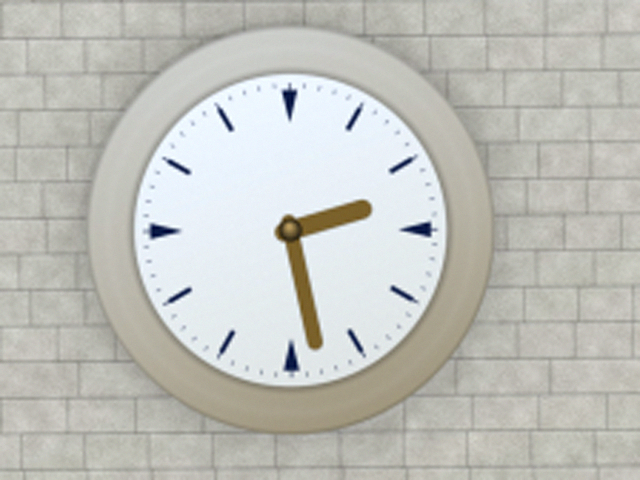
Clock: 2 h 28 min
